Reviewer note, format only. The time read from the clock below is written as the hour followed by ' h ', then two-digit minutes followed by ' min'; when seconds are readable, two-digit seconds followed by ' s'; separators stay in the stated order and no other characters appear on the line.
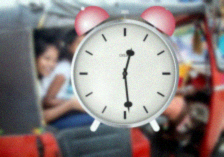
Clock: 12 h 29 min
